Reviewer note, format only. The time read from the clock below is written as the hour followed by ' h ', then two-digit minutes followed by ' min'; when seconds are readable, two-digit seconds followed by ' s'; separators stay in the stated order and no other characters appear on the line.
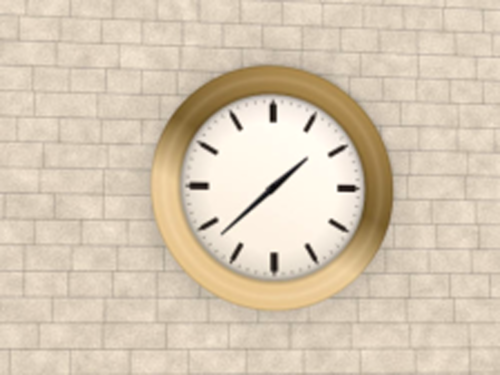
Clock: 1 h 38 min
